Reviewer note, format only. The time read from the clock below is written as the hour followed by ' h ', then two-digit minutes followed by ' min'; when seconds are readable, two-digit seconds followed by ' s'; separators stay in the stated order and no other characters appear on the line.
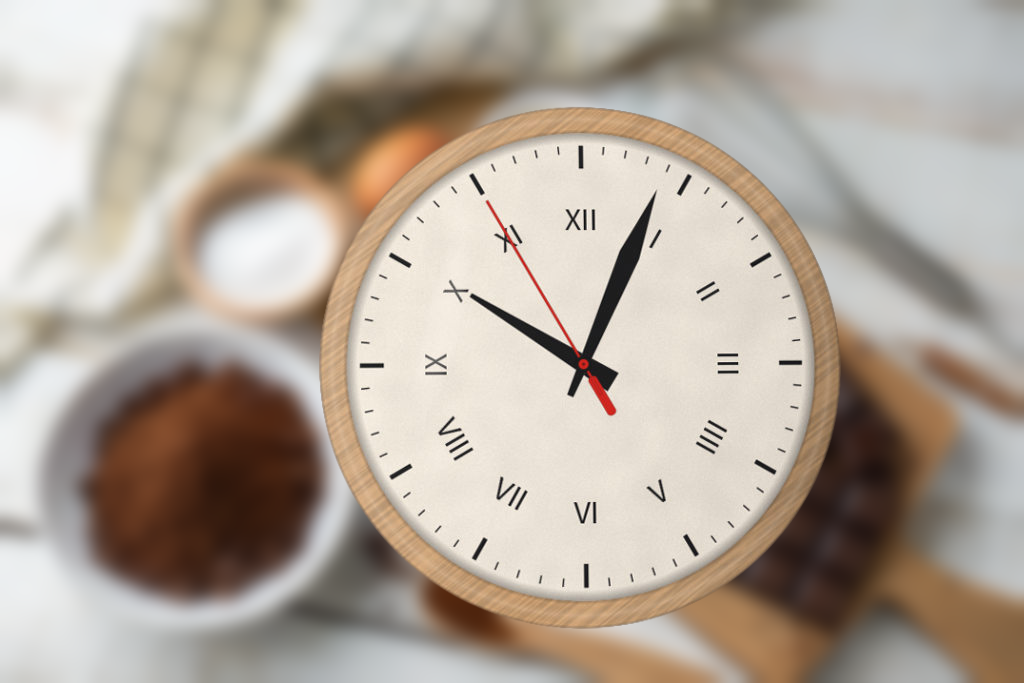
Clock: 10 h 03 min 55 s
